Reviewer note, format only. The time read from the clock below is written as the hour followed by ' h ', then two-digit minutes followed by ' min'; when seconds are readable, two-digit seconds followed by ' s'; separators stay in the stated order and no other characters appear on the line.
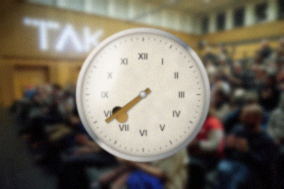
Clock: 7 h 39 min
